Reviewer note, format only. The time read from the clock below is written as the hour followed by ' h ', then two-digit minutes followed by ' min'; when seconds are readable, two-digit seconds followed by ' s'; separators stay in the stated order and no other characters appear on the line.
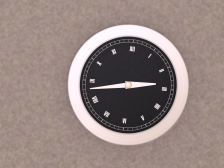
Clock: 2 h 43 min
